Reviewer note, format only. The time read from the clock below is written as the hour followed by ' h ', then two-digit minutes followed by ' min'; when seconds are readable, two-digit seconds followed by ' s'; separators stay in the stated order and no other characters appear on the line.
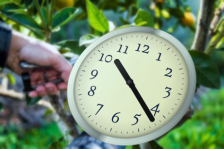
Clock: 10 h 22 min
